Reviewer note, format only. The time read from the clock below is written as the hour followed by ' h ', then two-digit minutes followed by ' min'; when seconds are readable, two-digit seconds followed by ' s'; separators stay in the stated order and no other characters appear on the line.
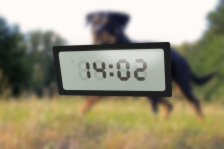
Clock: 14 h 02 min
